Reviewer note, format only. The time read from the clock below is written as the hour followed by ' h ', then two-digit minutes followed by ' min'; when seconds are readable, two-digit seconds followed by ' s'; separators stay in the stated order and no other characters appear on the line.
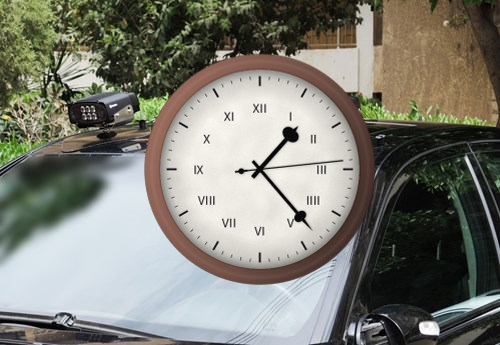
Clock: 1 h 23 min 14 s
